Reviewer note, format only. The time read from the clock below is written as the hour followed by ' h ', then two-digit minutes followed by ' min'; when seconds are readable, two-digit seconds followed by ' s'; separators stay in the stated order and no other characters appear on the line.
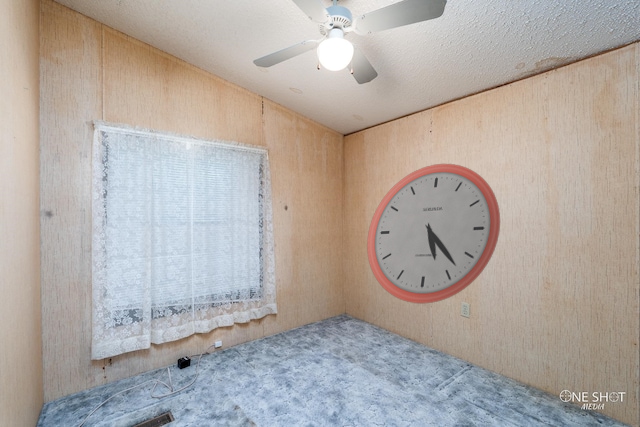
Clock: 5 h 23 min
